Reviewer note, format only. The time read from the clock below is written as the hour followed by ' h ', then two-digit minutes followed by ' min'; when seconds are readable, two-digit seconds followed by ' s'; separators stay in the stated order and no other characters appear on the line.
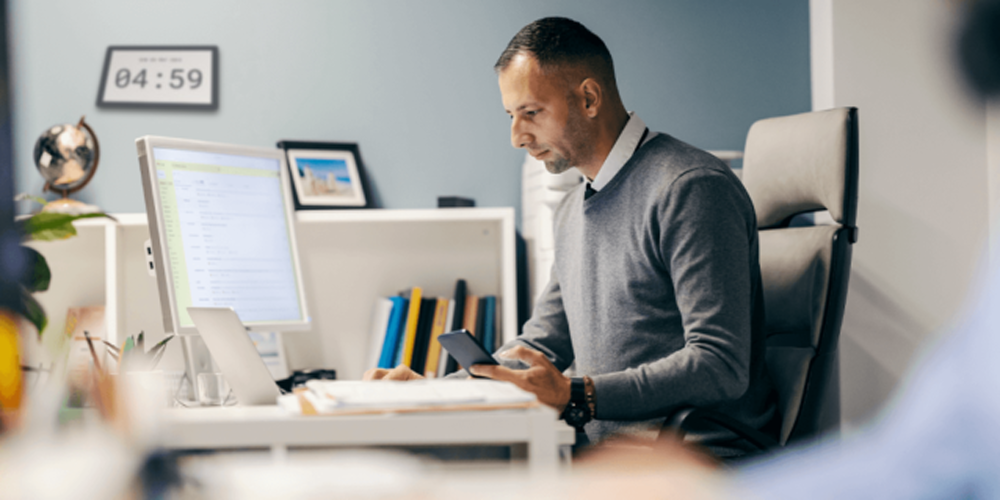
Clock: 4 h 59 min
